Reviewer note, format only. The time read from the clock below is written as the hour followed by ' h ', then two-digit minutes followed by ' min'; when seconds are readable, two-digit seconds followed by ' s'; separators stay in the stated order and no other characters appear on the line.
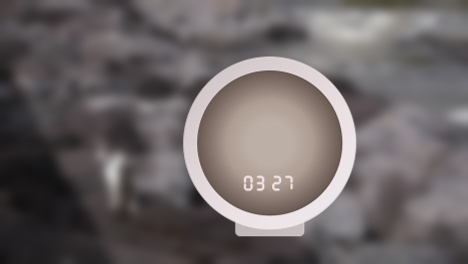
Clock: 3 h 27 min
